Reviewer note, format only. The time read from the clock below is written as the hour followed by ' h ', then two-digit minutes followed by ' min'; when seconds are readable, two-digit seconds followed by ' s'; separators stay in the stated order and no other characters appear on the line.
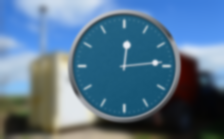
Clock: 12 h 14 min
